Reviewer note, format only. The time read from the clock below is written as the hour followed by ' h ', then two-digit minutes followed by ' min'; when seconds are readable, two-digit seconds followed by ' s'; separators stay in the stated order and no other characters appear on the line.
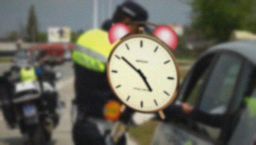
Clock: 4 h 51 min
